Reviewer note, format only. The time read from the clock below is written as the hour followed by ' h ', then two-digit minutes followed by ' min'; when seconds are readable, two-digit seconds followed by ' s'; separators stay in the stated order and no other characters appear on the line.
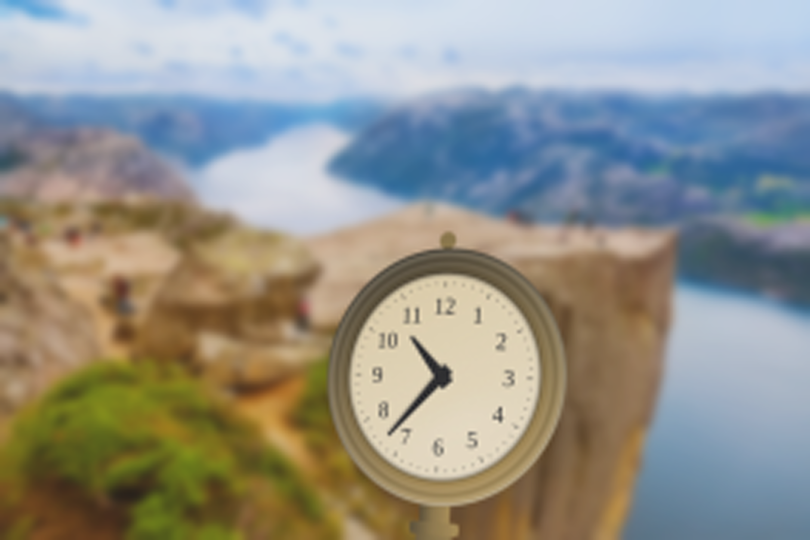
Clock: 10 h 37 min
